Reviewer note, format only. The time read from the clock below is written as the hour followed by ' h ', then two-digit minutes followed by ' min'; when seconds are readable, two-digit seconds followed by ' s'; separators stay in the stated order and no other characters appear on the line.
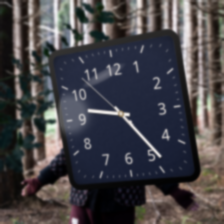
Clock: 9 h 23 min 53 s
